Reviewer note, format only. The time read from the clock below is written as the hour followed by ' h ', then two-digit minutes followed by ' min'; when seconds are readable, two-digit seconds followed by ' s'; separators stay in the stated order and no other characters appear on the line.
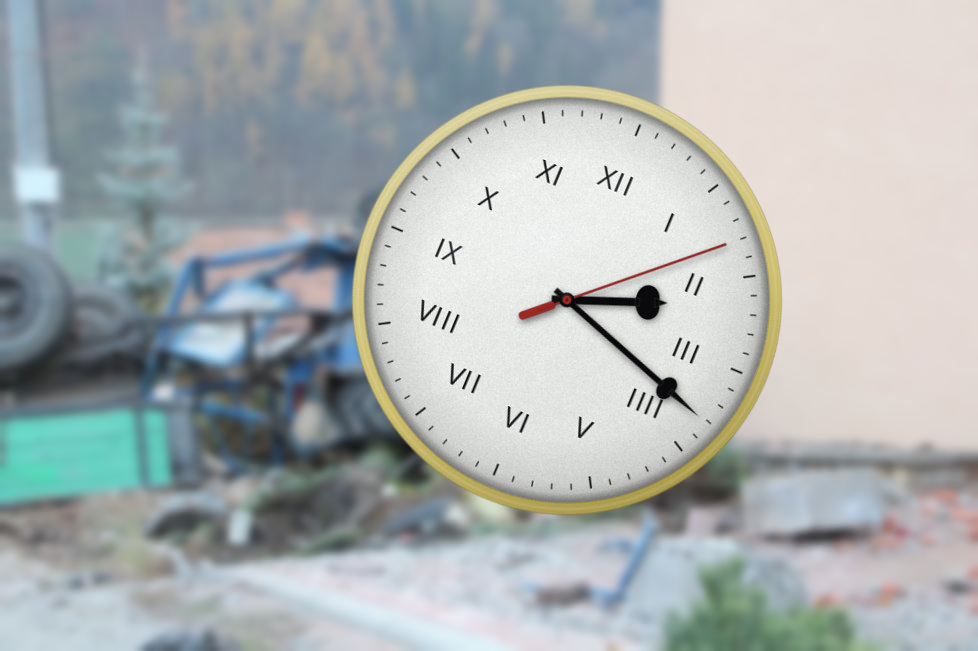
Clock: 2 h 18 min 08 s
